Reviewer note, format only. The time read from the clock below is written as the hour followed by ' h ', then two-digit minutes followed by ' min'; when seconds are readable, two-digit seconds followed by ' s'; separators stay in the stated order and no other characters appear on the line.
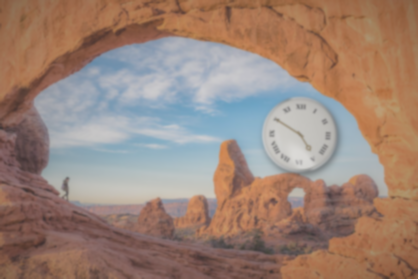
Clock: 4 h 50 min
